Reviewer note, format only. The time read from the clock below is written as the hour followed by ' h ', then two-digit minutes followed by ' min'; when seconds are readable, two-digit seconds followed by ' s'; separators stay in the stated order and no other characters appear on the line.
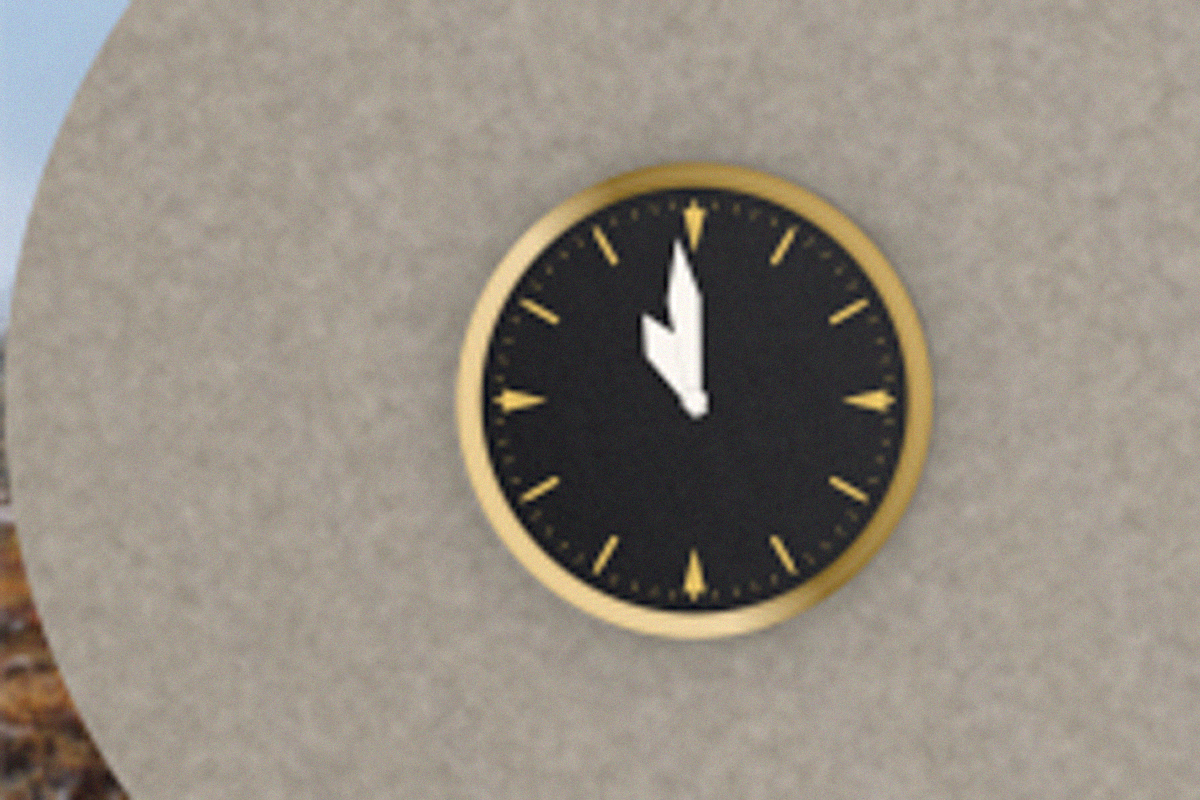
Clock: 10 h 59 min
